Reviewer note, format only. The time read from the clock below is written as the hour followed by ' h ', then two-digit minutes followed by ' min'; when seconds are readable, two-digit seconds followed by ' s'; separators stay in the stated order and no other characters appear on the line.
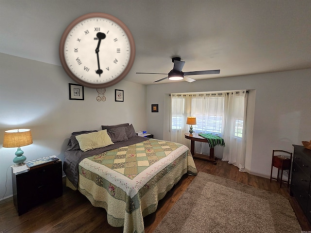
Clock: 12 h 29 min
